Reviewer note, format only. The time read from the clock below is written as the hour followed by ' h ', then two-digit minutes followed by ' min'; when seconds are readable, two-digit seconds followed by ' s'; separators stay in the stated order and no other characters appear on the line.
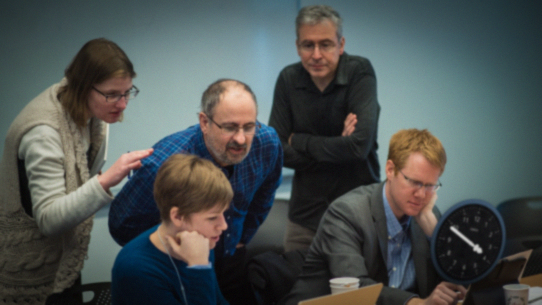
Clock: 3 h 49 min
